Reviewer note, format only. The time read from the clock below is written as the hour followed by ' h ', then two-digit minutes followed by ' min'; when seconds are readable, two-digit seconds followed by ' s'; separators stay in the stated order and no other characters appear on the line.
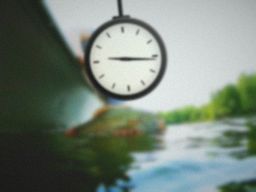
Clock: 9 h 16 min
